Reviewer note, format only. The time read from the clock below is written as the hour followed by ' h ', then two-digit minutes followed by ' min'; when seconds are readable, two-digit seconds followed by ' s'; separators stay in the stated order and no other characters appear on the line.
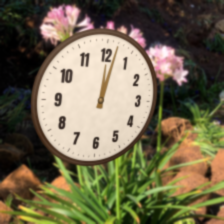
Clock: 12 h 02 min
